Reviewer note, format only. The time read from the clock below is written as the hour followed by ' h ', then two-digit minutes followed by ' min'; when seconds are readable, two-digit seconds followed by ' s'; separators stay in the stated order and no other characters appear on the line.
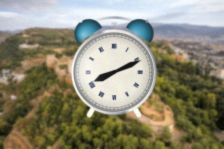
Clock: 8 h 11 min
